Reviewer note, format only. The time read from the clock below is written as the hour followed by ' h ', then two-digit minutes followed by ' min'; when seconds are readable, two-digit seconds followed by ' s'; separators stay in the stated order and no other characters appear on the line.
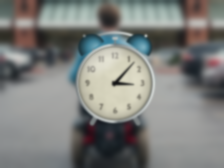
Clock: 3 h 07 min
